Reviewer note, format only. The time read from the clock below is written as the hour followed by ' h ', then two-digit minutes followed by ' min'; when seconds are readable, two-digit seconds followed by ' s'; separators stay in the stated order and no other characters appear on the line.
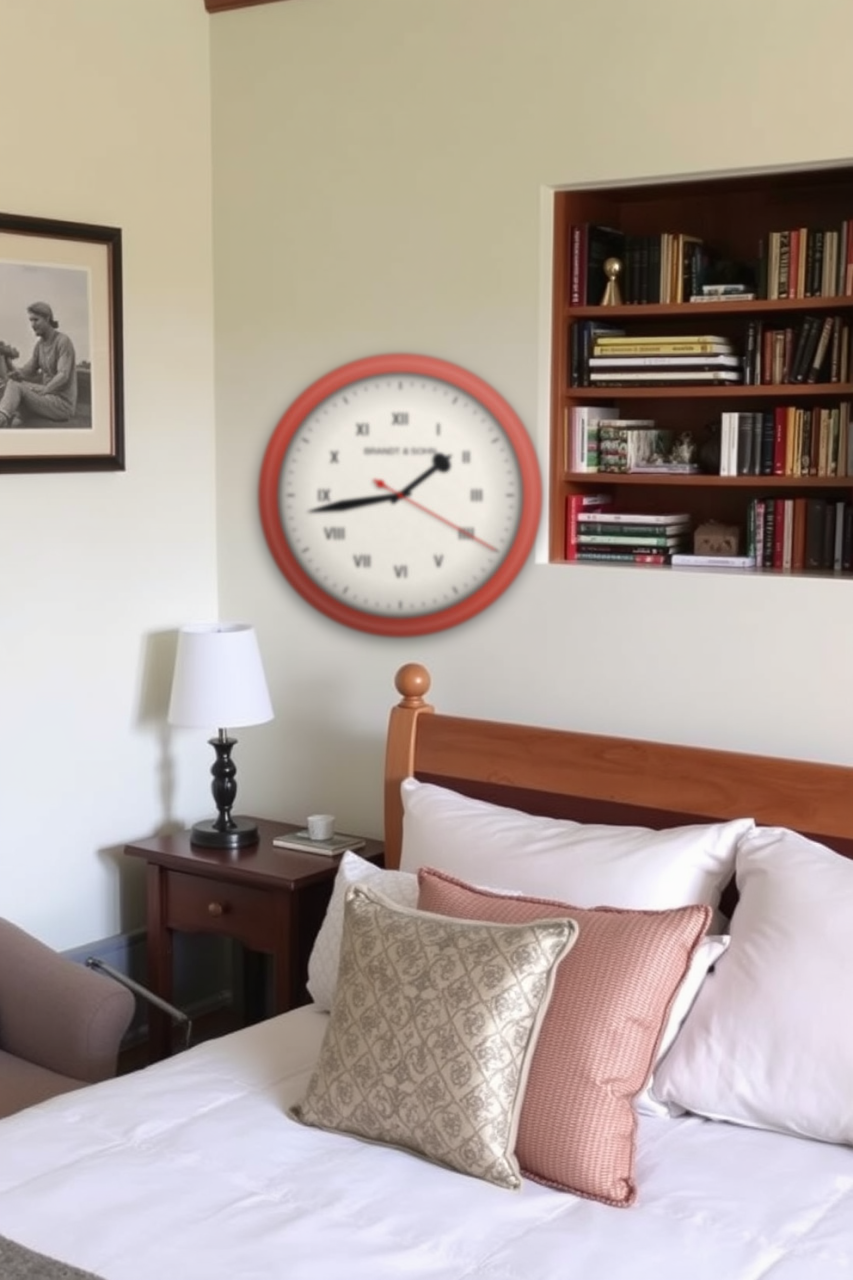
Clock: 1 h 43 min 20 s
